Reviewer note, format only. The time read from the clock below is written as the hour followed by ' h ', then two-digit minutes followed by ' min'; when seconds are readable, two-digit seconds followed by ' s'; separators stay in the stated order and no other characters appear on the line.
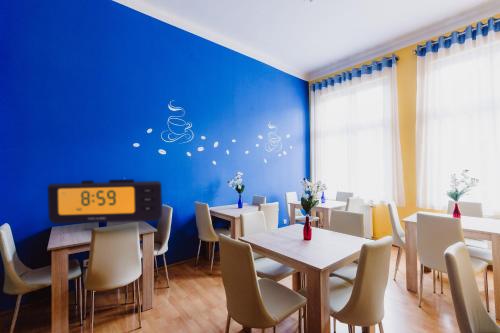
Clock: 8 h 59 min
